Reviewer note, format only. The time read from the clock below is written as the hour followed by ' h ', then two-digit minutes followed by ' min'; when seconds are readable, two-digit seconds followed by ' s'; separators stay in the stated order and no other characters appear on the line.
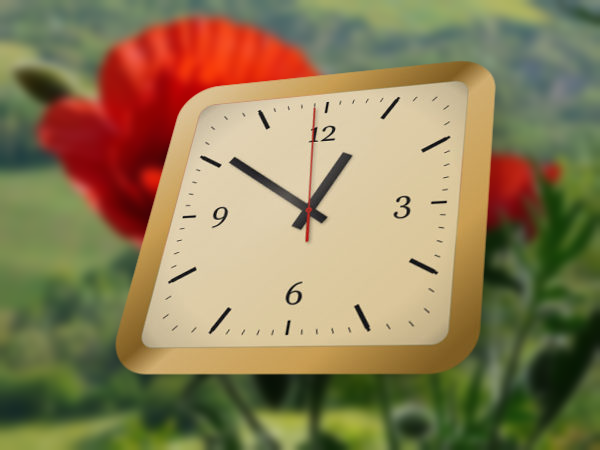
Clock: 12 h 50 min 59 s
